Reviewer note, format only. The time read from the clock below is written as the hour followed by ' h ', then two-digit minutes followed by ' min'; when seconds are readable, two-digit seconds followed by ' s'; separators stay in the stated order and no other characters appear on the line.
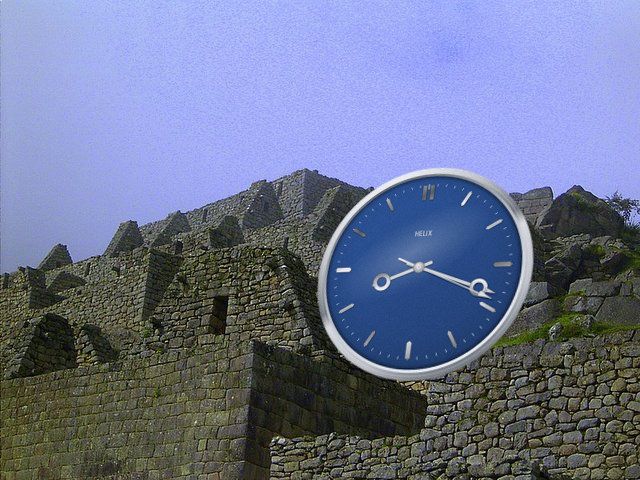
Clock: 8 h 18 min 19 s
